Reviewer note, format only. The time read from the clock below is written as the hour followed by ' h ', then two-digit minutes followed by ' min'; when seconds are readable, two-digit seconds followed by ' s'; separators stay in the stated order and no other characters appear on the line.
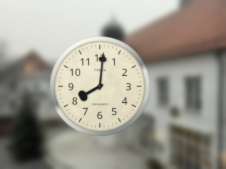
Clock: 8 h 01 min
